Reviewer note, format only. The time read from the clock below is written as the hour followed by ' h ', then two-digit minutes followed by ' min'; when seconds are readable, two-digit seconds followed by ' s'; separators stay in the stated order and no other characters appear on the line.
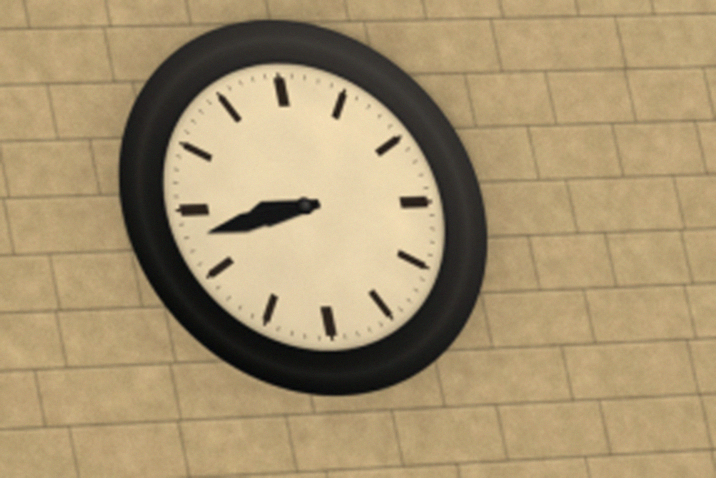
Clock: 8 h 43 min
